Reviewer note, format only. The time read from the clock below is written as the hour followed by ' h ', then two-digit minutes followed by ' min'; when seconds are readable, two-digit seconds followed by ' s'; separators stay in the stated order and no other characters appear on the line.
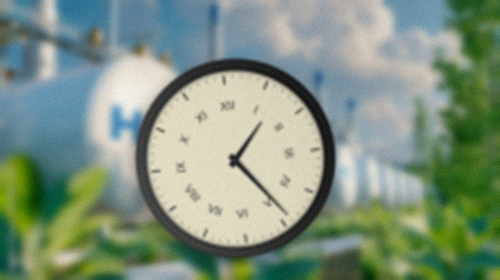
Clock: 1 h 24 min
